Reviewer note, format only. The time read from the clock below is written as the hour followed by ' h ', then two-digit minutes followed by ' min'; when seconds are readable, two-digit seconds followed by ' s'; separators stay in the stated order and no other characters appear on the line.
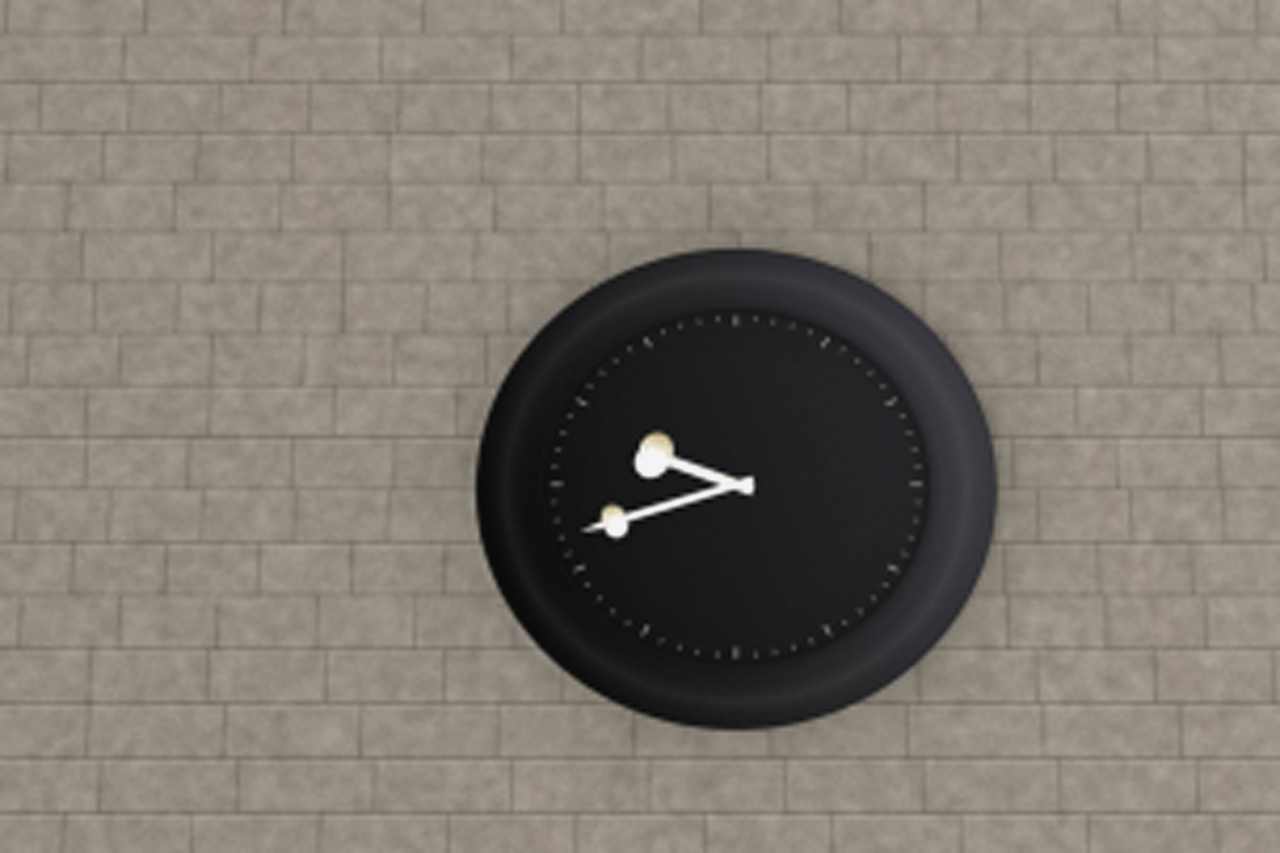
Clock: 9 h 42 min
